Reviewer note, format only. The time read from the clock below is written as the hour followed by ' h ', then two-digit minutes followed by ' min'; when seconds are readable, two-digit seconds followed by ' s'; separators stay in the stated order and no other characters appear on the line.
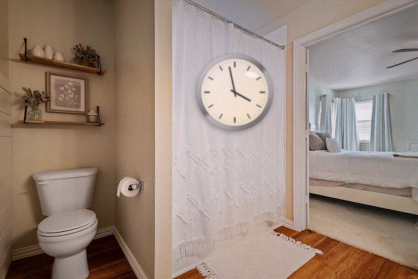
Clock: 3 h 58 min
